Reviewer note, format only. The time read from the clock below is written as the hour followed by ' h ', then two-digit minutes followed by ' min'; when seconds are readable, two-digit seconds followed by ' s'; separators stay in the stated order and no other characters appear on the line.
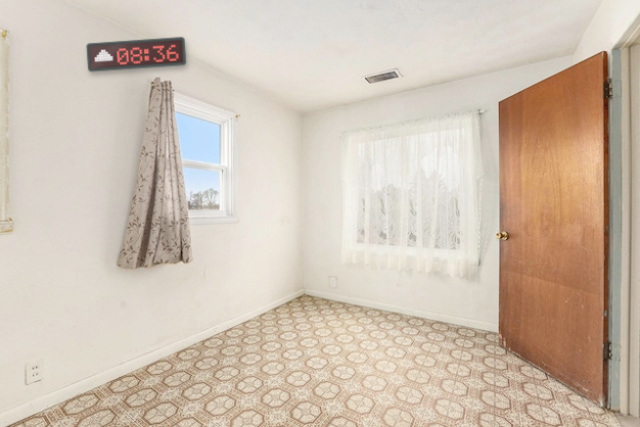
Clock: 8 h 36 min
